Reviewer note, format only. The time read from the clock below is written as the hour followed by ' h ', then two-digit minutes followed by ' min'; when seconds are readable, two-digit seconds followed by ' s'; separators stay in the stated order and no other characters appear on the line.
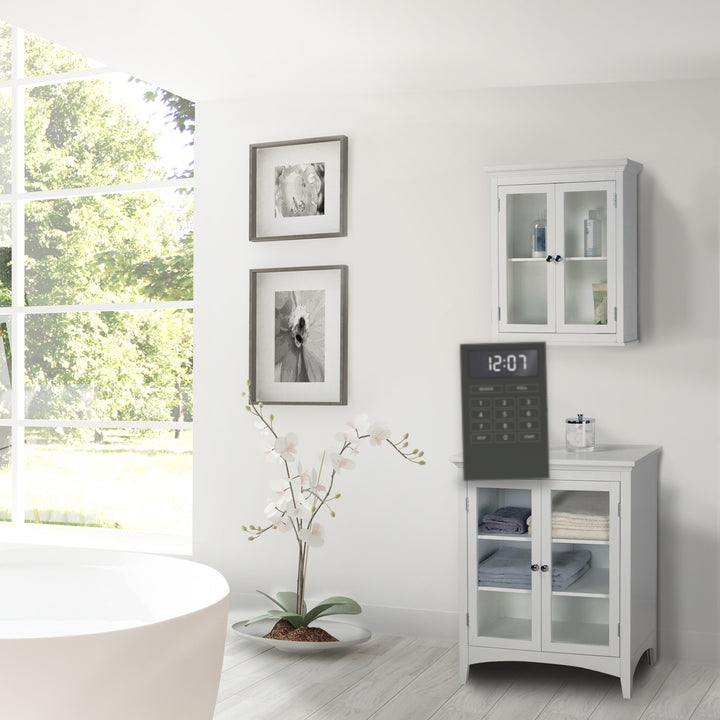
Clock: 12 h 07 min
